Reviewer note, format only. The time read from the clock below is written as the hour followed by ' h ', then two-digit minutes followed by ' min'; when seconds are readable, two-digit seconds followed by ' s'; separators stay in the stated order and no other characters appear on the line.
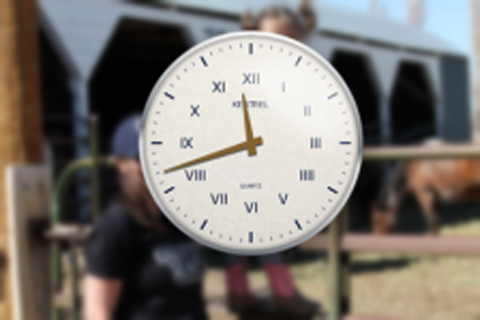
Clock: 11 h 42 min
